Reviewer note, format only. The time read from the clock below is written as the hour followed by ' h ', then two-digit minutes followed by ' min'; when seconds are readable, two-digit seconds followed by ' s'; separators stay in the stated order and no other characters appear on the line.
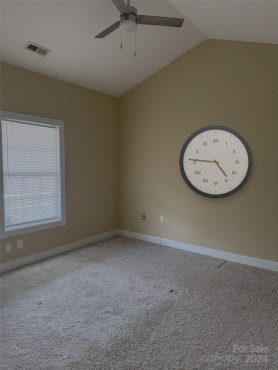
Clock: 4 h 46 min
